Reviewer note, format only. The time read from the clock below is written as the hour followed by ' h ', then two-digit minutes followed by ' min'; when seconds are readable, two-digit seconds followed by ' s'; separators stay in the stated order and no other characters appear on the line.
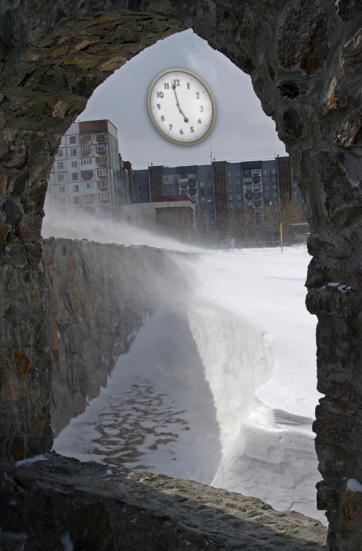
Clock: 4 h 58 min
